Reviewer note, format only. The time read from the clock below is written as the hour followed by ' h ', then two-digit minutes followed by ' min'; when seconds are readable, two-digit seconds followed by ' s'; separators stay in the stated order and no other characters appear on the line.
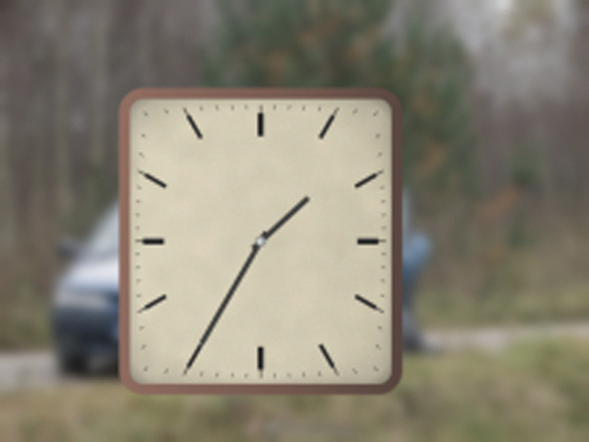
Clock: 1 h 35 min
